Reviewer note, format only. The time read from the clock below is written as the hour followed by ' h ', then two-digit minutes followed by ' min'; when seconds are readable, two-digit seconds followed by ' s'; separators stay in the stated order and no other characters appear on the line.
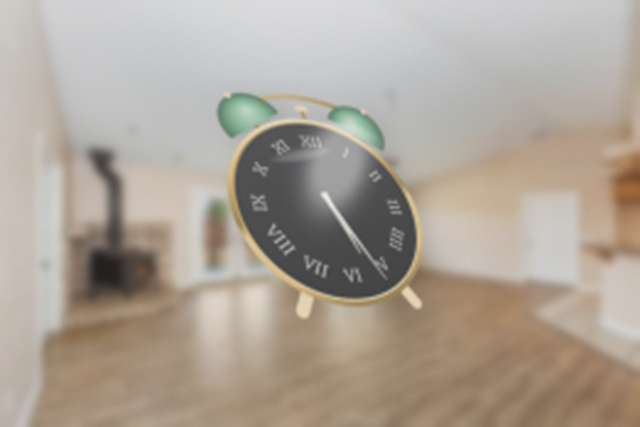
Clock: 5 h 26 min
